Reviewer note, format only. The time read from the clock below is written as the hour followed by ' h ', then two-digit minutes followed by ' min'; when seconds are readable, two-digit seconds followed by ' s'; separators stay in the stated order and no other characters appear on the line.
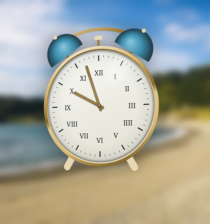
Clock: 9 h 57 min
